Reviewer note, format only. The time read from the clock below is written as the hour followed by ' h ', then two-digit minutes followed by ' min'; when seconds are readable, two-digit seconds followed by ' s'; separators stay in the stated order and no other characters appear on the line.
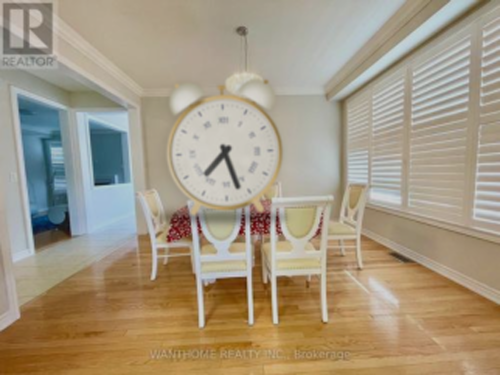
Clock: 7 h 27 min
